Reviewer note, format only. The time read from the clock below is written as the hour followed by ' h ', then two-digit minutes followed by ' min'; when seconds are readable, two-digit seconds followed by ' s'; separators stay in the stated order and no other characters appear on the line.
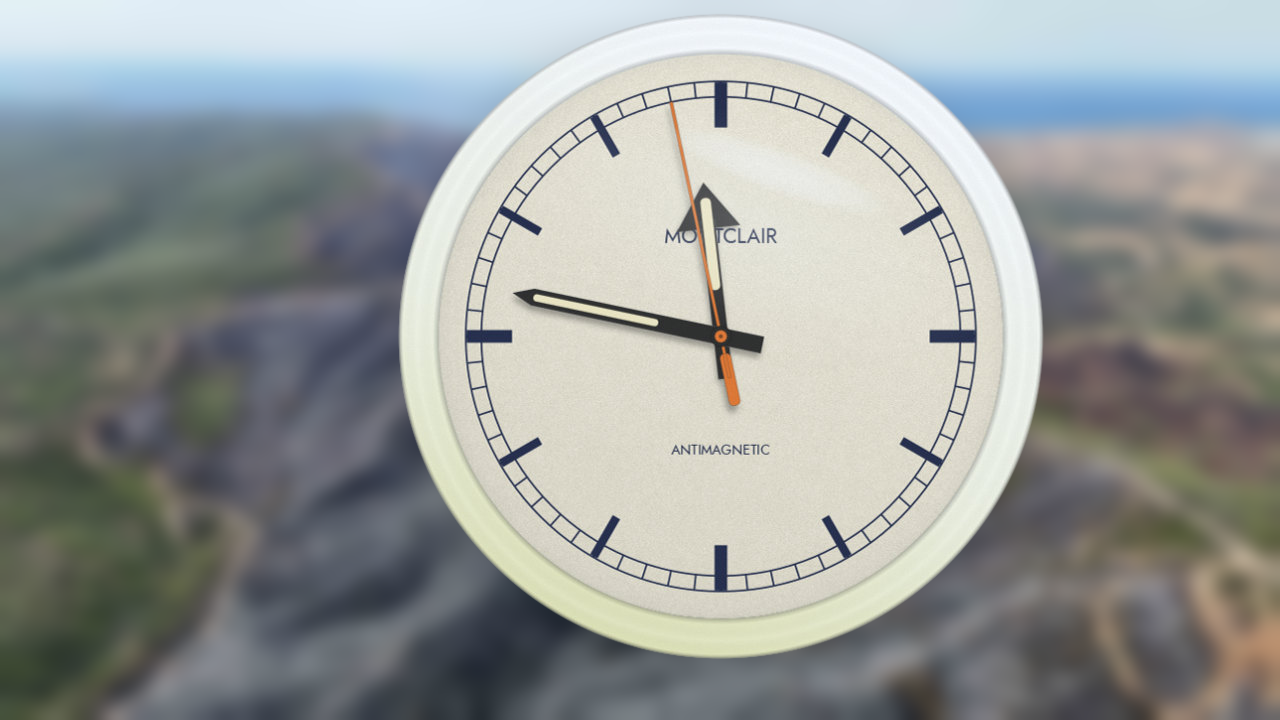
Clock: 11 h 46 min 58 s
